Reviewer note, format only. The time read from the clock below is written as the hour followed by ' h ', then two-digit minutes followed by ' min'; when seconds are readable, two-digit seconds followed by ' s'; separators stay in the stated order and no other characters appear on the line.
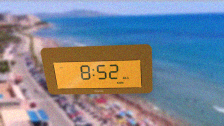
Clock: 8 h 52 min
